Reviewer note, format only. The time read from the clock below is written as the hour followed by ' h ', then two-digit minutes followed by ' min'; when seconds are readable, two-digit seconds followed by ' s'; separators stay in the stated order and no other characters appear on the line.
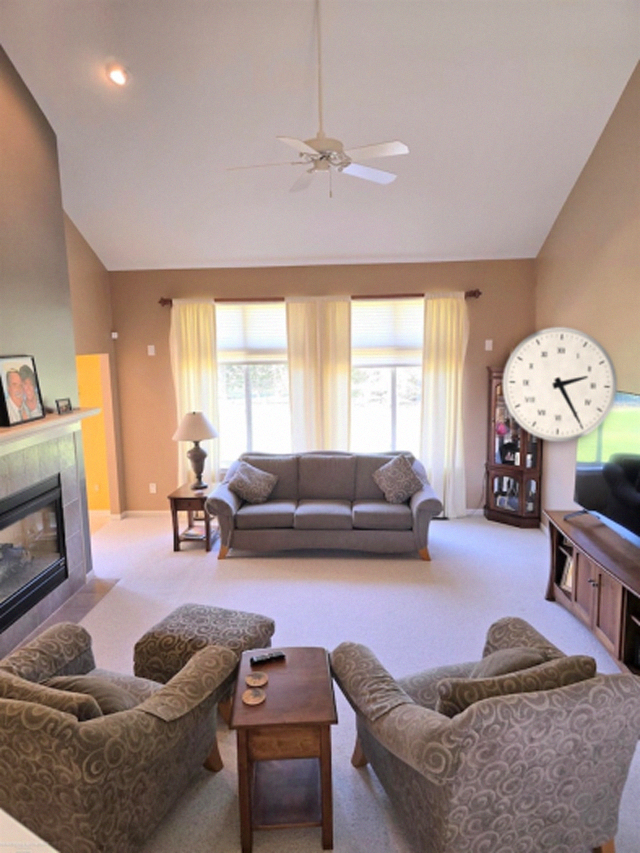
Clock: 2 h 25 min
